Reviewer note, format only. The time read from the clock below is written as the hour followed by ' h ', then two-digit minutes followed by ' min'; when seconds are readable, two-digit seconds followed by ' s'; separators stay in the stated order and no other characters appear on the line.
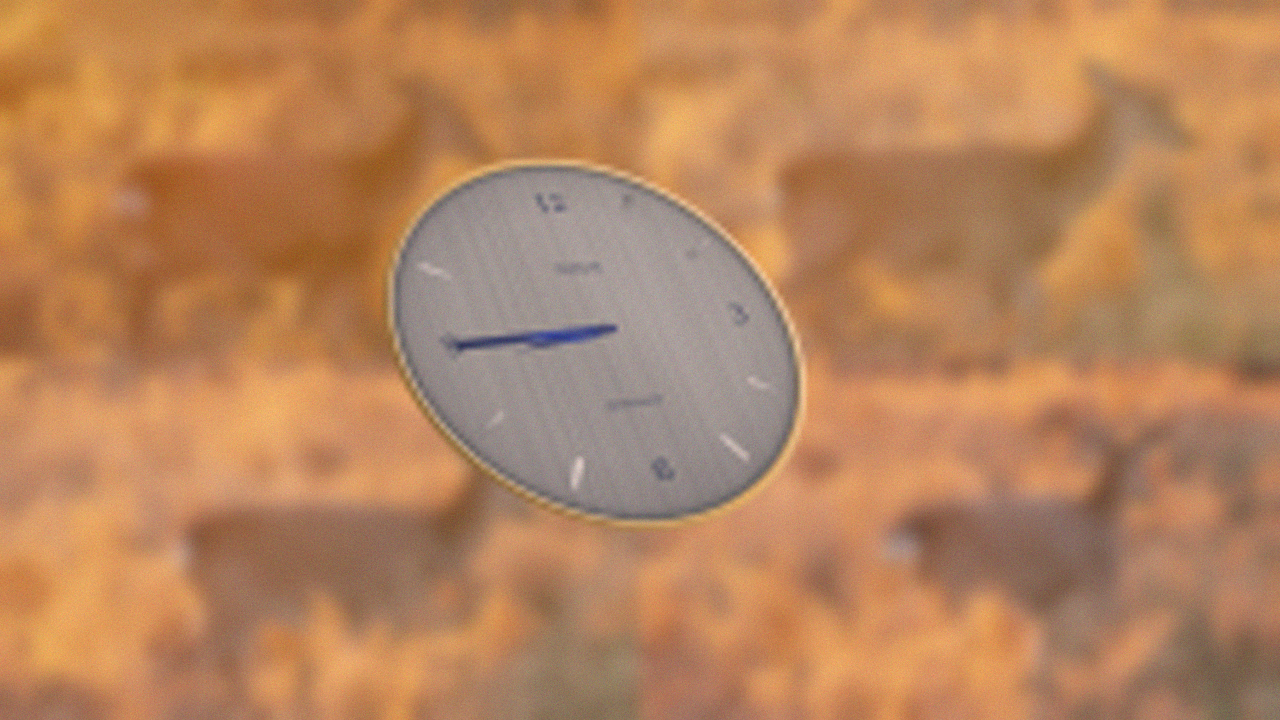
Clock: 8 h 45 min
